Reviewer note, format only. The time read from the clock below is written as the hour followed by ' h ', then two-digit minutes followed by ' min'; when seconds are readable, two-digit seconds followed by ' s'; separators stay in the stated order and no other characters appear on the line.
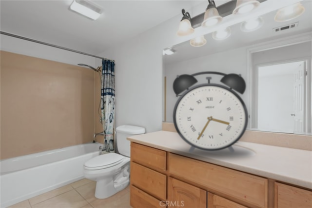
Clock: 3 h 35 min
